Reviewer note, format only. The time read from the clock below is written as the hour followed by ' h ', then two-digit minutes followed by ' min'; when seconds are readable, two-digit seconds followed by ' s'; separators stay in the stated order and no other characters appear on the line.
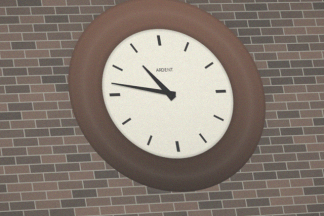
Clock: 10 h 47 min
